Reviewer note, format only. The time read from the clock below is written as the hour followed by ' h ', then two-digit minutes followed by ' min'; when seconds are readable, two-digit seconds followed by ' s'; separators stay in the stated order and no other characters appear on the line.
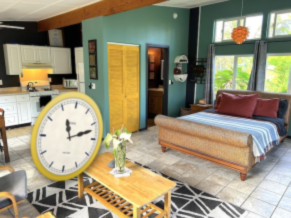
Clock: 11 h 12 min
